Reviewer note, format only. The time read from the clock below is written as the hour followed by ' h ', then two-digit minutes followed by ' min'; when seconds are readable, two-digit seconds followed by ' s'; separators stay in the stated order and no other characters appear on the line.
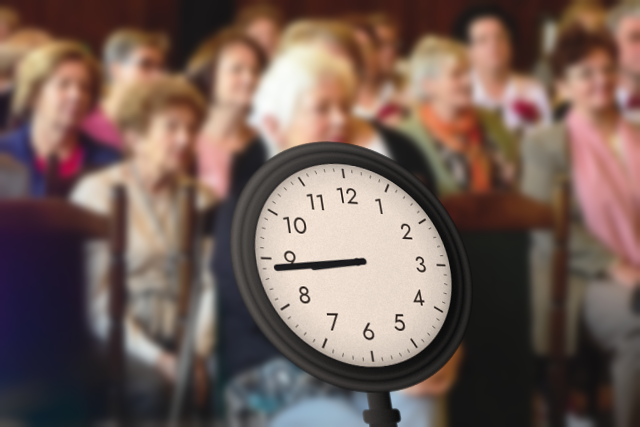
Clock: 8 h 44 min
